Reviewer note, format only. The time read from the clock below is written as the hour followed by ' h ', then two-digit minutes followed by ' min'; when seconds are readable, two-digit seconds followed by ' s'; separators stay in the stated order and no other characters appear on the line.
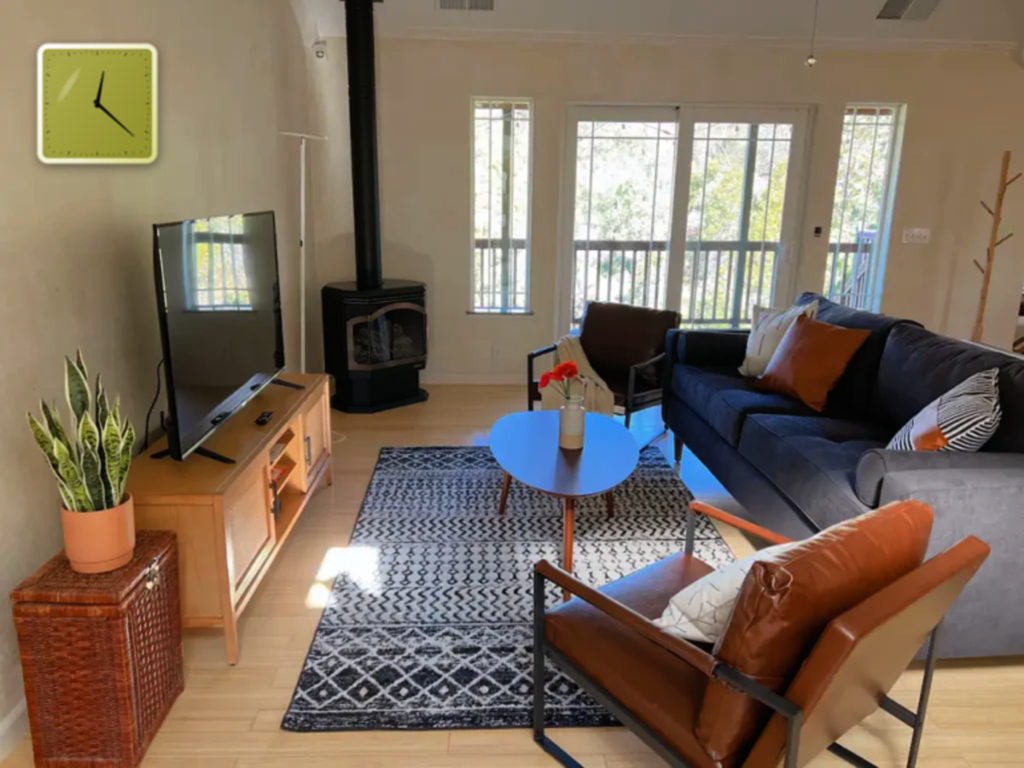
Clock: 12 h 22 min
